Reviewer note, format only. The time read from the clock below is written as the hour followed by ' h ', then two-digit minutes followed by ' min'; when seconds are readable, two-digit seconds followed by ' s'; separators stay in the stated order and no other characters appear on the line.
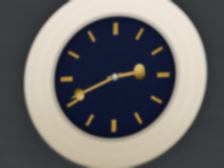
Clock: 2 h 41 min
